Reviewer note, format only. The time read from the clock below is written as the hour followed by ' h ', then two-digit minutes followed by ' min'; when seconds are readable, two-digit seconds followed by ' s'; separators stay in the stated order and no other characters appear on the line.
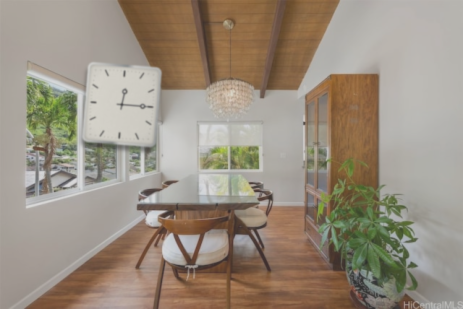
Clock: 12 h 15 min
